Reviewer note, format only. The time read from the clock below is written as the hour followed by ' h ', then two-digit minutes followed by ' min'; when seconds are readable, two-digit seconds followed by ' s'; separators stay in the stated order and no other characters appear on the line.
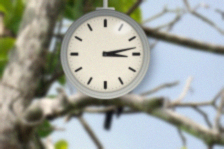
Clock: 3 h 13 min
